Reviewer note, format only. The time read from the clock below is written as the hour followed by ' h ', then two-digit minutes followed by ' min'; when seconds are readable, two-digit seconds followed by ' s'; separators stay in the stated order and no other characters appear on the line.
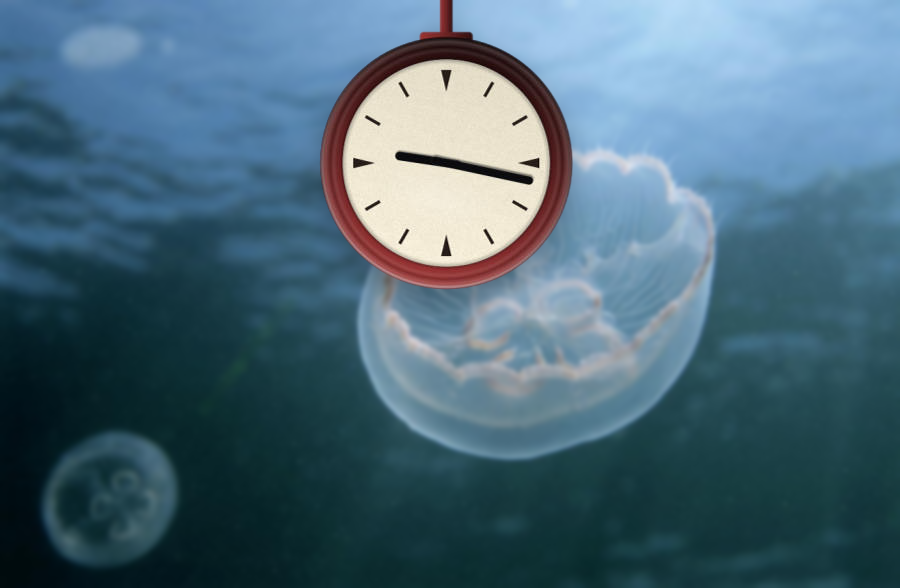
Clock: 9 h 17 min
